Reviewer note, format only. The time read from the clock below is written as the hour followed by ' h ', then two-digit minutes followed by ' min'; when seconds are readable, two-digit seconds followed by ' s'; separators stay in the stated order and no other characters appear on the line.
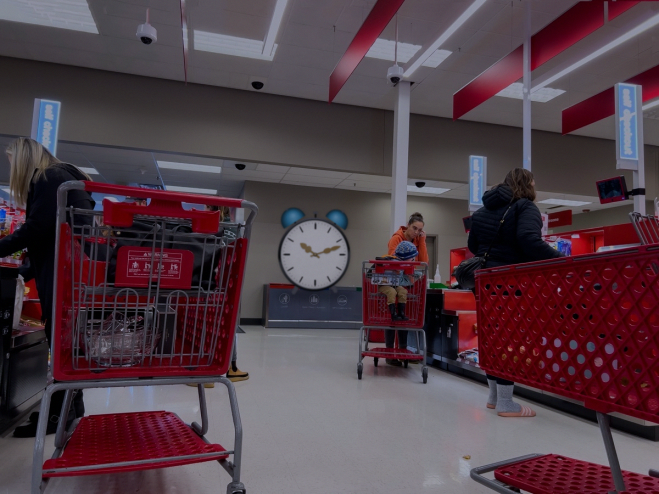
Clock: 10 h 12 min
